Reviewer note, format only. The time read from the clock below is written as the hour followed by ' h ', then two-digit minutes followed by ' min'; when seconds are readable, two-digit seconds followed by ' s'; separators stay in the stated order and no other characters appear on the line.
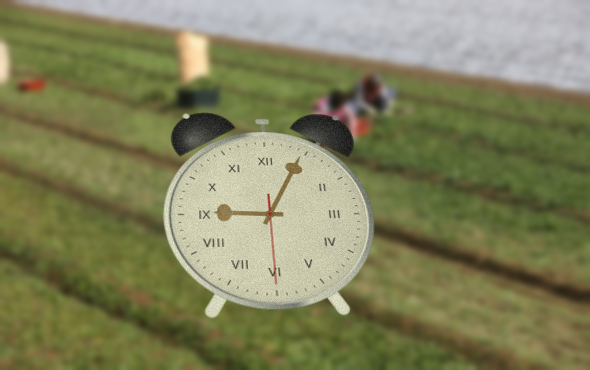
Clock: 9 h 04 min 30 s
